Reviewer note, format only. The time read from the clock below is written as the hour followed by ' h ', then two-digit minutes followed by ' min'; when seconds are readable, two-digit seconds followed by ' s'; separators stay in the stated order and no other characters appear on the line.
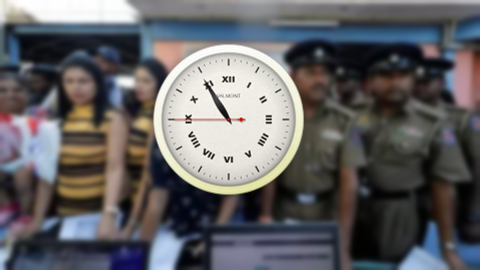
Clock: 10 h 54 min 45 s
